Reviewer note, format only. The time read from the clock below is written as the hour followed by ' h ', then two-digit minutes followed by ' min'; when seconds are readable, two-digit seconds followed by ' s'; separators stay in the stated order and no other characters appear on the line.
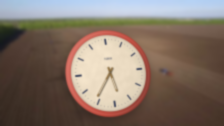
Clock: 5 h 36 min
